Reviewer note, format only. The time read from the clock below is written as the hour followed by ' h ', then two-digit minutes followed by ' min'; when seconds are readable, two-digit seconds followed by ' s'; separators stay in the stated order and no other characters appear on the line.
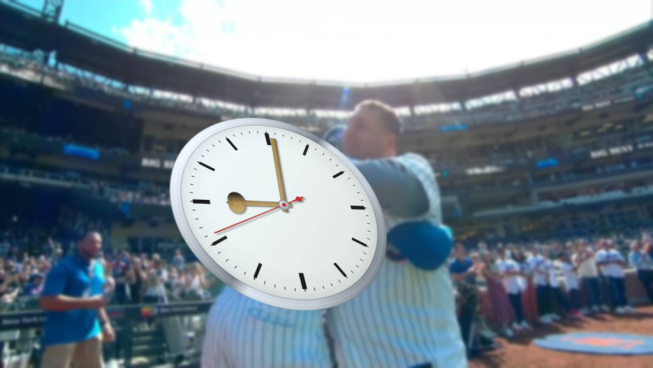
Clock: 9 h 00 min 41 s
